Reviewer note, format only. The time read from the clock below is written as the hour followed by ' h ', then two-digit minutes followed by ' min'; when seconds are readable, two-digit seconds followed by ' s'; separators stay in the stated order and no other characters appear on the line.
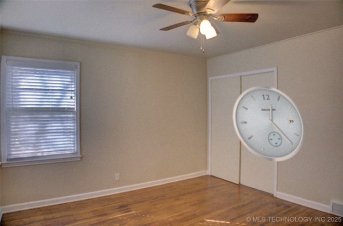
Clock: 12 h 24 min
